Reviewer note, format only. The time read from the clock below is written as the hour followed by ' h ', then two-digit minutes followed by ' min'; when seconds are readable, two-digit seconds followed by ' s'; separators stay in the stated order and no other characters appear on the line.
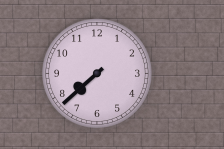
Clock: 7 h 38 min
